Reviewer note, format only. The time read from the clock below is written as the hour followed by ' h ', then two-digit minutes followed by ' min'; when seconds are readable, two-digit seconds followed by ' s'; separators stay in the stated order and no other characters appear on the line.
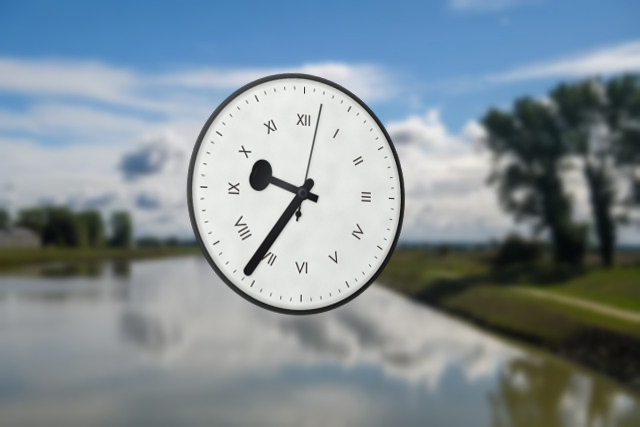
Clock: 9 h 36 min 02 s
